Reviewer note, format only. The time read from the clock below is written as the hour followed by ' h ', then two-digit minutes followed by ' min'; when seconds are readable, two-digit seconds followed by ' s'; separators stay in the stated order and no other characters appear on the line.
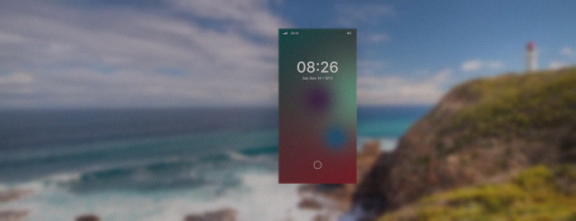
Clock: 8 h 26 min
